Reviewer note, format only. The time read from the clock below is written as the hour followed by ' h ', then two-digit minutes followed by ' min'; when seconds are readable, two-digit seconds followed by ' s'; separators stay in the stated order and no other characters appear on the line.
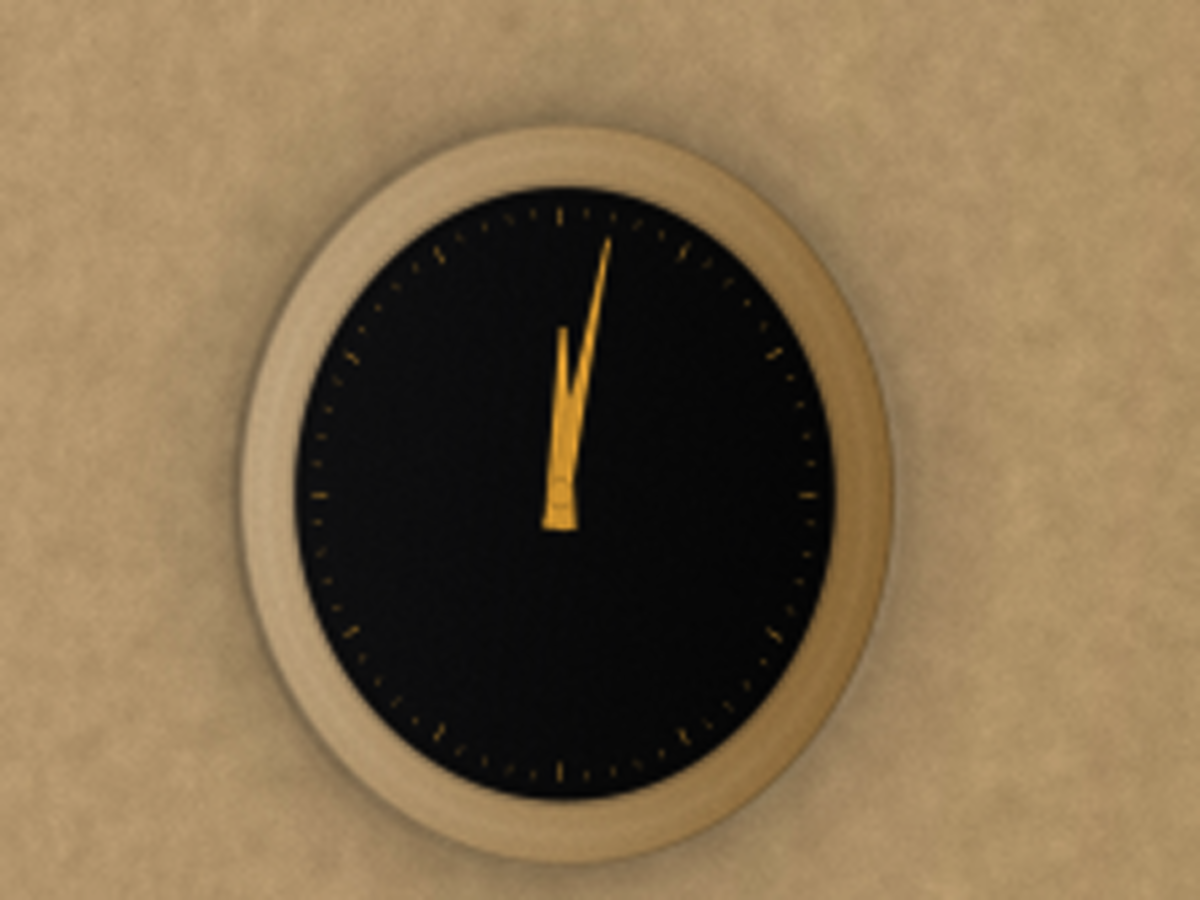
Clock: 12 h 02 min
